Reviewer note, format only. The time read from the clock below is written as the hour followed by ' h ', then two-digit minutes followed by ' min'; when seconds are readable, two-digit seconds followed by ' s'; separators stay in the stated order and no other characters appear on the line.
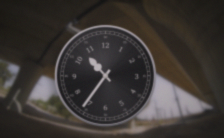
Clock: 10 h 36 min
